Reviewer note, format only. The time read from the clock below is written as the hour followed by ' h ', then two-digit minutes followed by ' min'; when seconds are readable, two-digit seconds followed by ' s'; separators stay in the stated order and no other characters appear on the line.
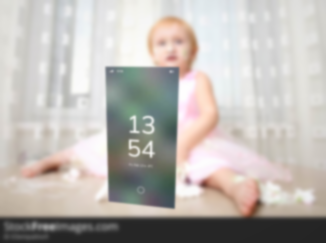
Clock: 13 h 54 min
